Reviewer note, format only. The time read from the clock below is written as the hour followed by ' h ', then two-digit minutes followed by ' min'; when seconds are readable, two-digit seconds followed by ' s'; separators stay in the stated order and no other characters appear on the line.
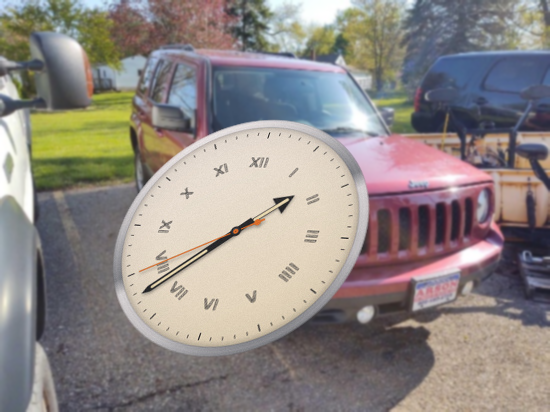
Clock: 1 h 37 min 40 s
